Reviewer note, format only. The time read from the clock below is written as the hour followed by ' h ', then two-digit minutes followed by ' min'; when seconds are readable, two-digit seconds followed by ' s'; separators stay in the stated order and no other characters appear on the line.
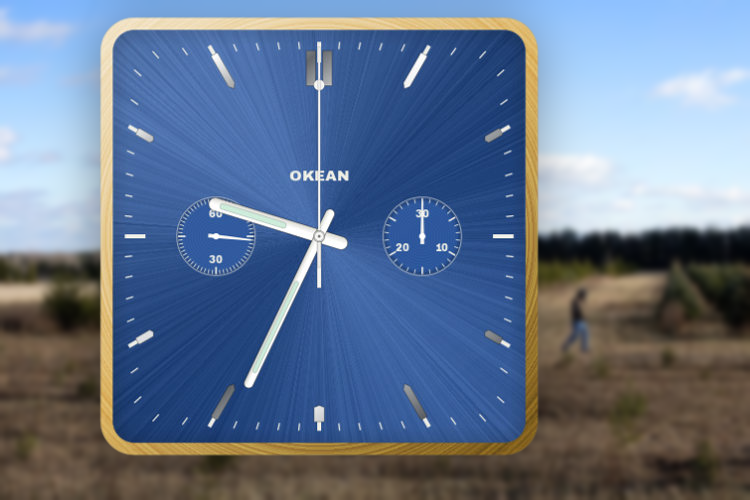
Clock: 9 h 34 min 16 s
